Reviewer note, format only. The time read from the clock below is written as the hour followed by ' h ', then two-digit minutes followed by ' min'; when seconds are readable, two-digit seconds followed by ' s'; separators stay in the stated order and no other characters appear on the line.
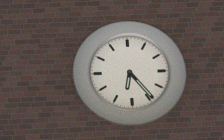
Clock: 6 h 24 min
